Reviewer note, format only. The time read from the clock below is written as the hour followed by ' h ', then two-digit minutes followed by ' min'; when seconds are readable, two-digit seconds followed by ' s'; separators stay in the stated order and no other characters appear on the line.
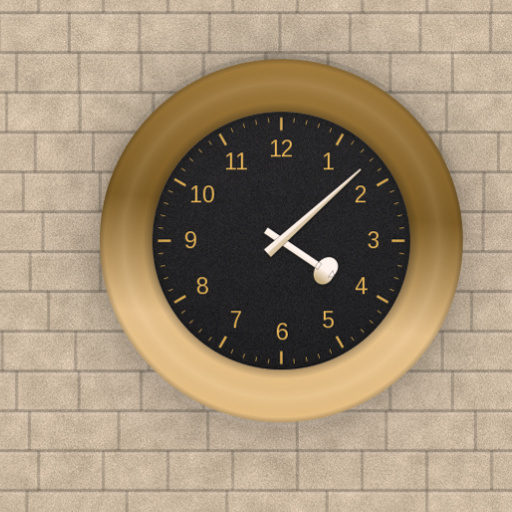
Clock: 4 h 08 min
